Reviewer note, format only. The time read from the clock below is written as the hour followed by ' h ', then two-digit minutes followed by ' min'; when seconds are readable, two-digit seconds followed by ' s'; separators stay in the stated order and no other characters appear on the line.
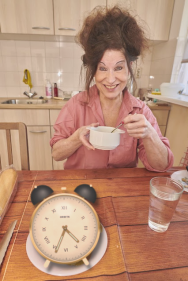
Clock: 4 h 34 min
